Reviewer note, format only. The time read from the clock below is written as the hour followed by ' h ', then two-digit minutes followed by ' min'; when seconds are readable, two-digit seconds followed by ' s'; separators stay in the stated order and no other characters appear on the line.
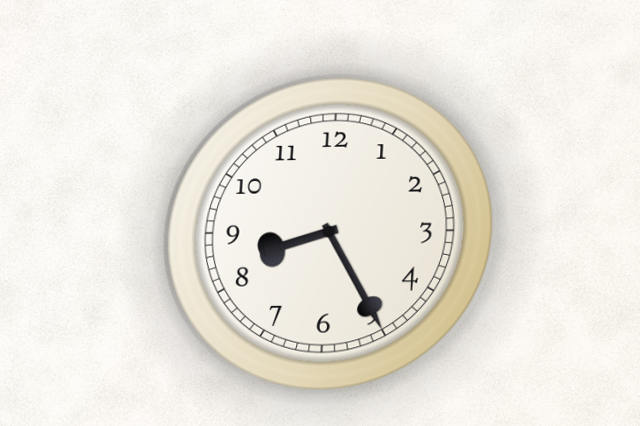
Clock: 8 h 25 min
